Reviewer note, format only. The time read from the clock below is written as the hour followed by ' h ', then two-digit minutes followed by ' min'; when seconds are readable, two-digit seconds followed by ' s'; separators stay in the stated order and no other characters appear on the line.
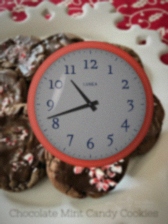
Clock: 10 h 42 min
